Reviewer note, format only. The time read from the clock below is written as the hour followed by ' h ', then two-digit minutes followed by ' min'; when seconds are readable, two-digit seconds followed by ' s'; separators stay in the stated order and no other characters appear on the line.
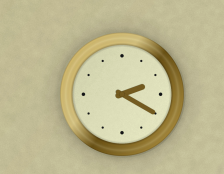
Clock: 2 h 20 min
